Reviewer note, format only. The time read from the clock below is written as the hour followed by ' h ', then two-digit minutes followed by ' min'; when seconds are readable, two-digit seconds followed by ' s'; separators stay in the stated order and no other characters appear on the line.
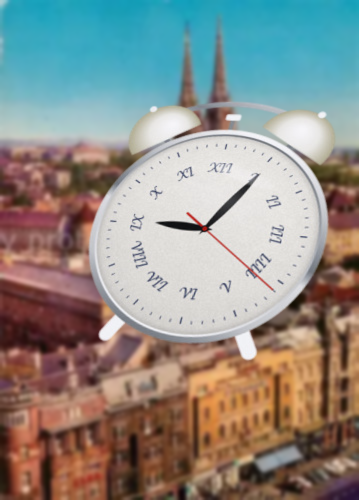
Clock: 9 h 05 min 21 s
